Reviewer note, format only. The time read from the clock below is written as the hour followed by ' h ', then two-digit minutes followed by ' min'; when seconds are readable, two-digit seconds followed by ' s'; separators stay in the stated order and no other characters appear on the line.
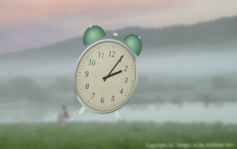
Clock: 2 h 05 min
